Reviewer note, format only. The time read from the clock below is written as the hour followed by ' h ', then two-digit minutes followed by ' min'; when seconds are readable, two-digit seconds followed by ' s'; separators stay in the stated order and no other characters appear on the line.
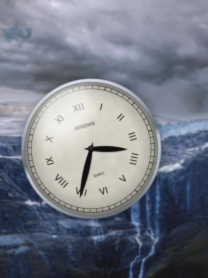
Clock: 3 h 35 min
